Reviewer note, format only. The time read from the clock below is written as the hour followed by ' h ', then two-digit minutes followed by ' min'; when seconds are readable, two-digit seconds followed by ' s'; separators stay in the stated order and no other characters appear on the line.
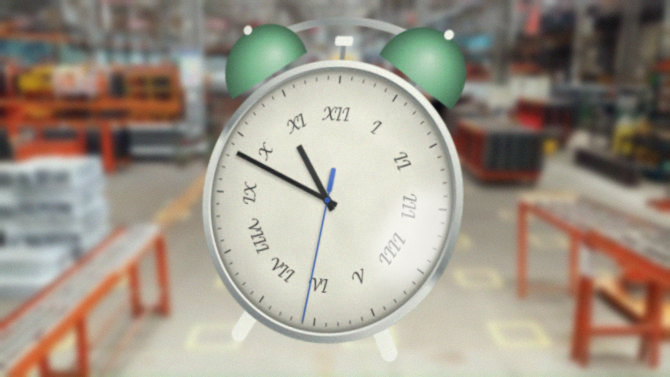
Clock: 10 h 48 min 31 s
